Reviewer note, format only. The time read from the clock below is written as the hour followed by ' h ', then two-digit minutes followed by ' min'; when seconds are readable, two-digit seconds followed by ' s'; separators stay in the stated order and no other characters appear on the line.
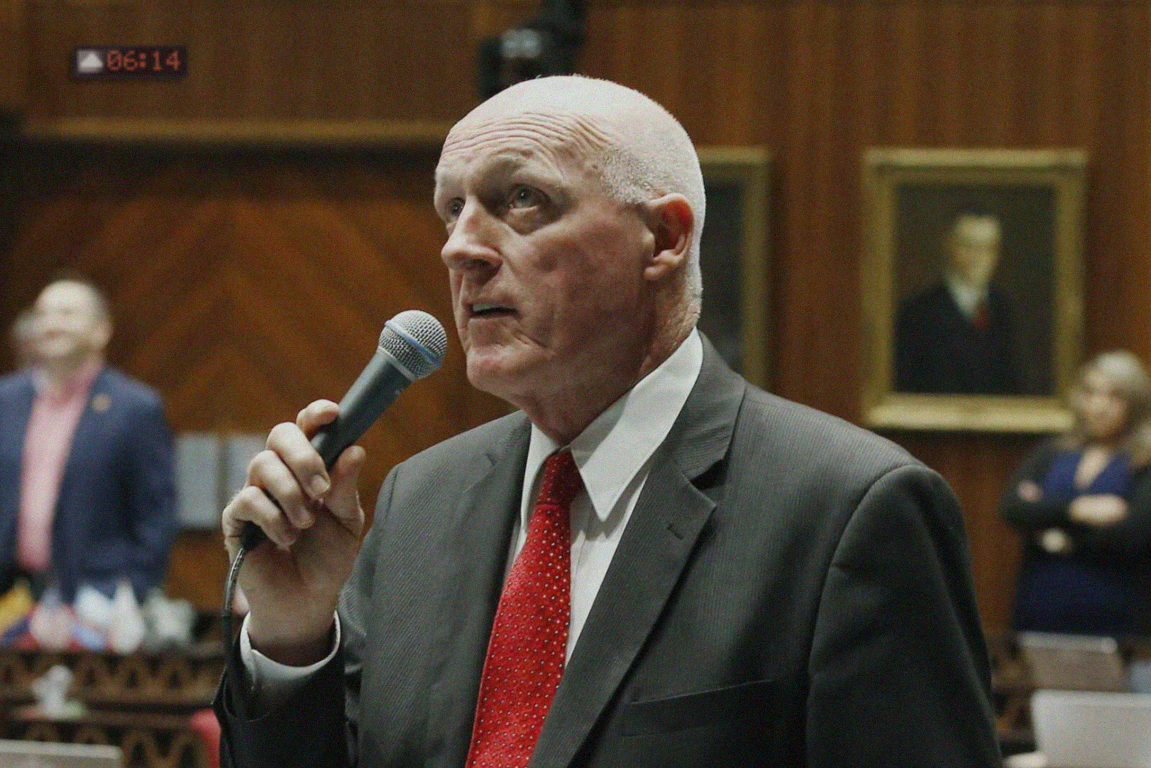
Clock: 6 h 14 min
